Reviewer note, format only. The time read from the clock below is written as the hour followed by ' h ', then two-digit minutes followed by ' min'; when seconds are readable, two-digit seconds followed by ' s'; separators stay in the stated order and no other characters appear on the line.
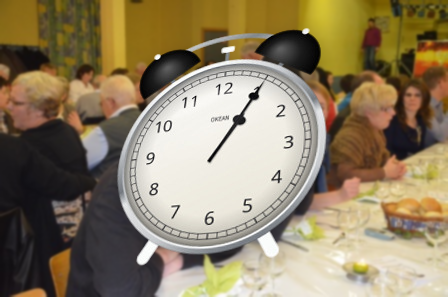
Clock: 1 h 05 min
